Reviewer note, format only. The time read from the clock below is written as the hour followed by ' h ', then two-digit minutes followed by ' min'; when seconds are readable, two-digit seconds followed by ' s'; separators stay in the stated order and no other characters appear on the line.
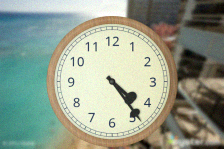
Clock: 4 h 24 min
